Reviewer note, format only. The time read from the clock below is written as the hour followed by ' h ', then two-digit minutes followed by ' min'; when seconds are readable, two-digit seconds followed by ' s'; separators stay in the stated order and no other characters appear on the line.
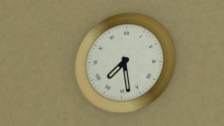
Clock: 7 h 28 min
